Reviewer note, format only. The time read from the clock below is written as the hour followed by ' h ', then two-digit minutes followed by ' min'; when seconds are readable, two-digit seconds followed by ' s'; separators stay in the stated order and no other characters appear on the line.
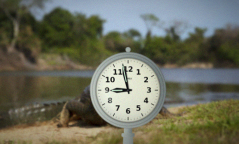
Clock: 8 h 58 min
